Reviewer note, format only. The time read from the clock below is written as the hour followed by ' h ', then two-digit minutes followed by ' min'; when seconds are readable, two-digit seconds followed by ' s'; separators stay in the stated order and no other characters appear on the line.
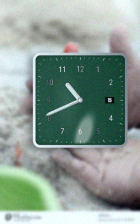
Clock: 10 h 41 min
